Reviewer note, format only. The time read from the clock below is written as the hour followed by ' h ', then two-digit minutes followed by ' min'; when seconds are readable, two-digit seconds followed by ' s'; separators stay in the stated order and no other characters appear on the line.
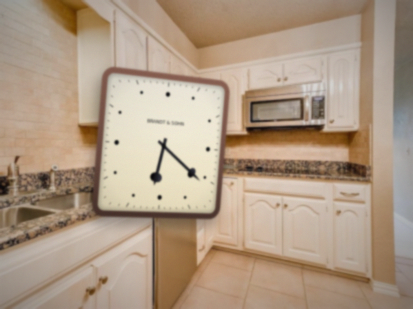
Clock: 6 h 21 min
